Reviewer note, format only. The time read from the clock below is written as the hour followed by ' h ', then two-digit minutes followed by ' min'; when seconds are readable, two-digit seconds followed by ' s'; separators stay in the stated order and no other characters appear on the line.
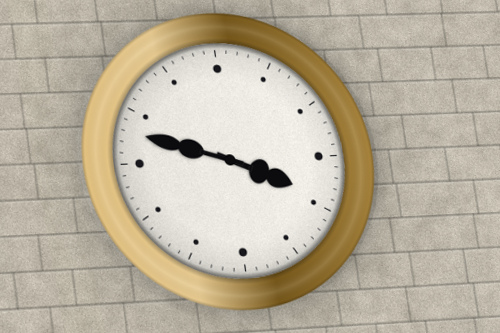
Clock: 3 h 48 min
